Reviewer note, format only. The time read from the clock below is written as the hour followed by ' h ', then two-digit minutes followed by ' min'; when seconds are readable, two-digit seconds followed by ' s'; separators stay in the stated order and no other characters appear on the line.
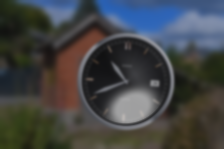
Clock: 10 h 41 min
